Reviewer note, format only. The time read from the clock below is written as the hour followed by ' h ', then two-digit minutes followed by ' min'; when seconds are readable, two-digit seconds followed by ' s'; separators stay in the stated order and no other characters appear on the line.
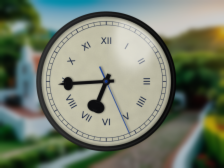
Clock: 6 h 44 min 26 s
